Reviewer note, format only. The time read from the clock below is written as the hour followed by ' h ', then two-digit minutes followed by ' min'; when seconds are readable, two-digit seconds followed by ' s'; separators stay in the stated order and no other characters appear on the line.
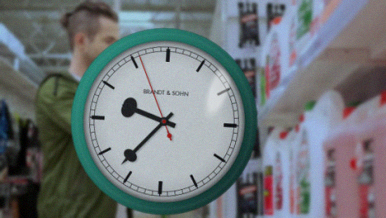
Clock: 9 h 36 min 56 s
